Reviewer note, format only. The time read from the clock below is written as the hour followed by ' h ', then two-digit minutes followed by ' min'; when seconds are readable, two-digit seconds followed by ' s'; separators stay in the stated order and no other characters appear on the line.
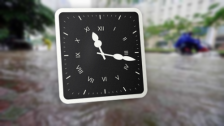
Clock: 11 h 17 min
